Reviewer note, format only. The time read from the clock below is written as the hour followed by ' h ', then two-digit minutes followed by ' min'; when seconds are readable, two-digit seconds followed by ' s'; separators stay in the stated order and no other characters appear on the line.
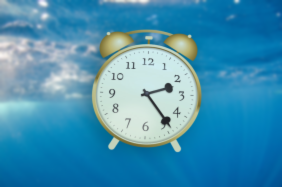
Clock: 2 h 24 min
